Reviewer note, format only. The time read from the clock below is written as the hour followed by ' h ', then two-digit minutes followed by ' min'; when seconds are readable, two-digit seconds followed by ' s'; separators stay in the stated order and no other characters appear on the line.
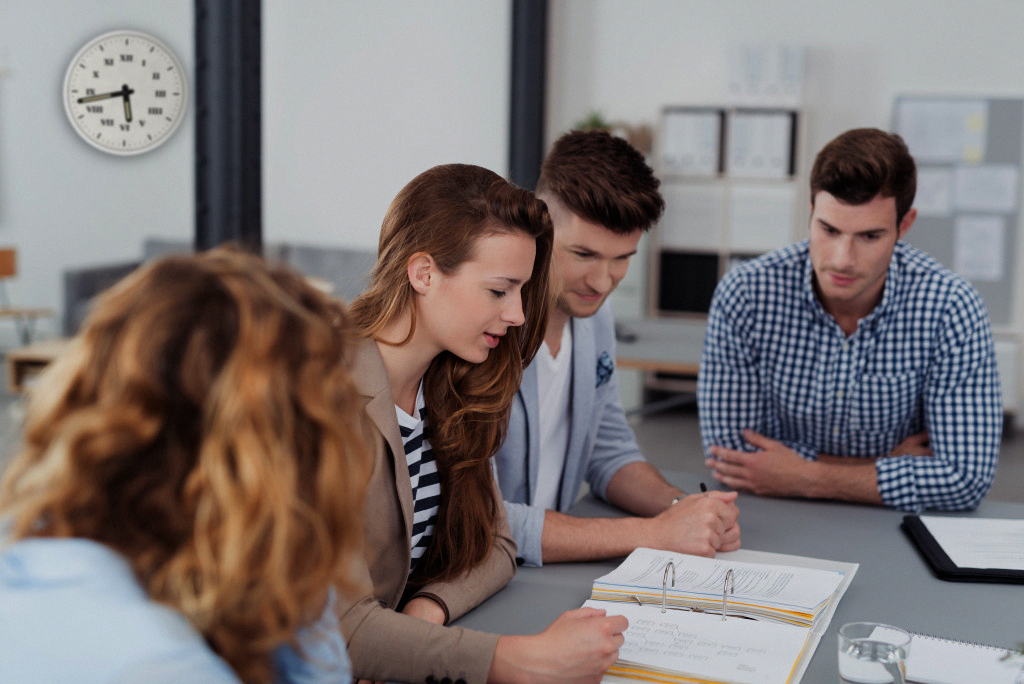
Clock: 5 h 43 min
